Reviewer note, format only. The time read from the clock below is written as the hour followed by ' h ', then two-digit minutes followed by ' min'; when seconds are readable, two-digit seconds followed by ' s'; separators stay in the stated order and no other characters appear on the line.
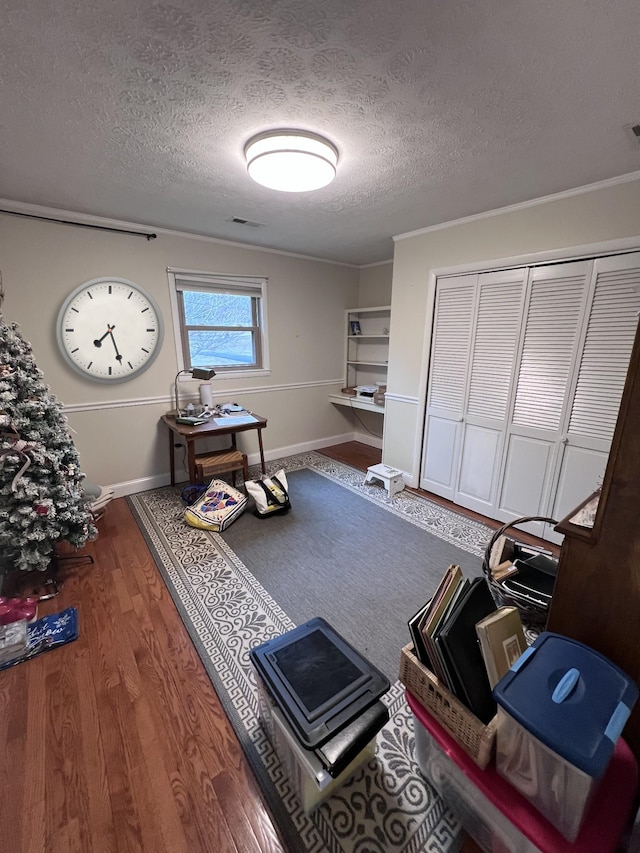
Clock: 7 h 27 min
